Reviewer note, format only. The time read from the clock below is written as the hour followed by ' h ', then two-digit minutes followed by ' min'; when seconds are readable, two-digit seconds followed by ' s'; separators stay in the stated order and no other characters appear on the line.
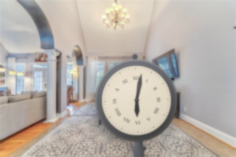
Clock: 6 h 02 min
